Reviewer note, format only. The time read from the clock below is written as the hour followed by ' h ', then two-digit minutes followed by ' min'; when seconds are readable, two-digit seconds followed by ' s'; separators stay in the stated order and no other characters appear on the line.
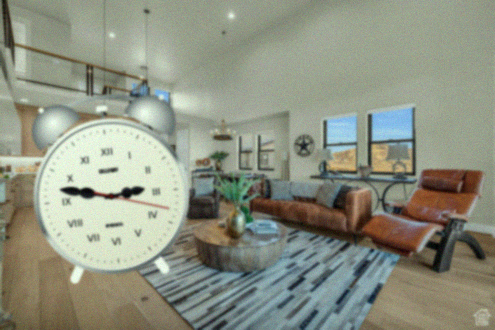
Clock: 2 h 47 min 18 s
